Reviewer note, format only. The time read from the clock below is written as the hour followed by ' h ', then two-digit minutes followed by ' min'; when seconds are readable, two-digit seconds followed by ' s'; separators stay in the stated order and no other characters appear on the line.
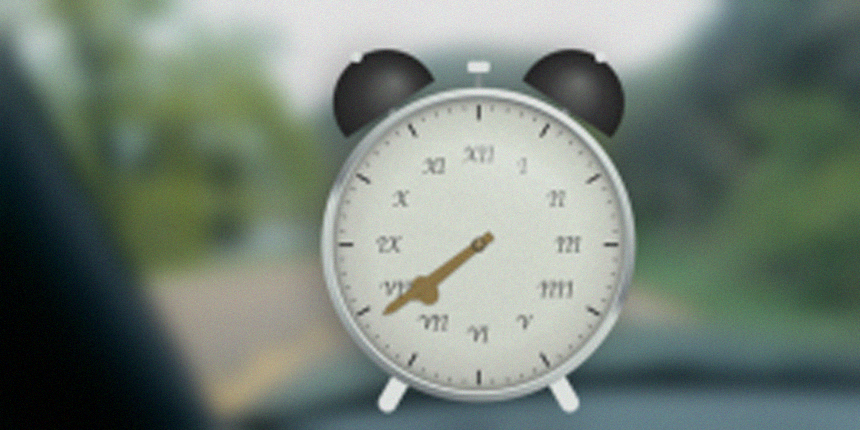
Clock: 7 h 39 min
